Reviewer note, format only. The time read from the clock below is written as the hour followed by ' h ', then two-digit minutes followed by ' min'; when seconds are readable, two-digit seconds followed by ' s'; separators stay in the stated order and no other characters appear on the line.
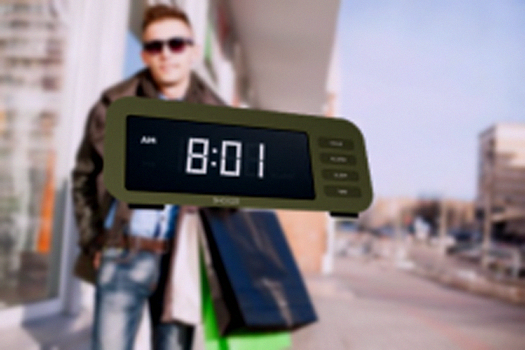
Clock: 8 h 01 min
